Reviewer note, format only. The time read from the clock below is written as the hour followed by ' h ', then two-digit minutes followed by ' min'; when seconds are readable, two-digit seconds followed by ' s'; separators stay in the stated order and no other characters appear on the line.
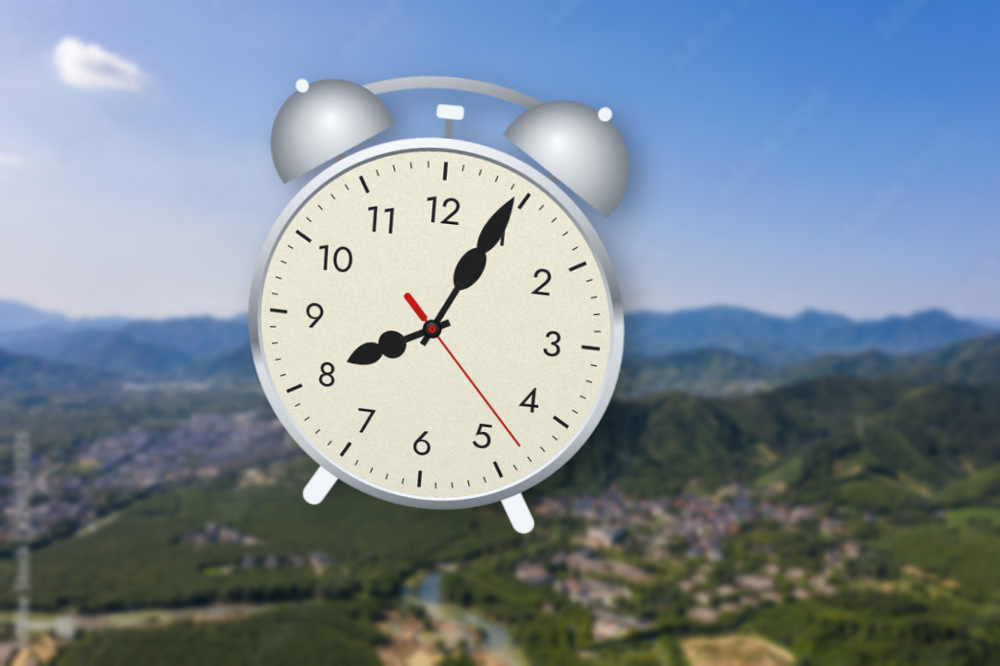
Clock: 8 h 04 min 23 s
